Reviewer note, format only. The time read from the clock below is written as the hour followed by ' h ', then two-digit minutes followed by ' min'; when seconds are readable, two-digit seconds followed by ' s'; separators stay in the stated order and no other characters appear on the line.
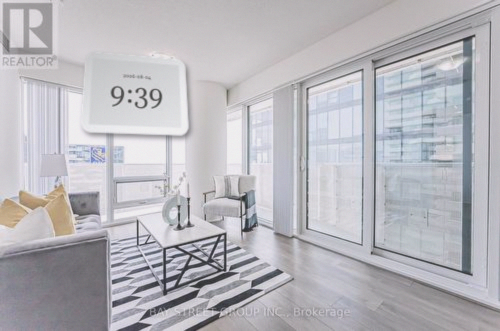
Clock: 9 h 39 min
